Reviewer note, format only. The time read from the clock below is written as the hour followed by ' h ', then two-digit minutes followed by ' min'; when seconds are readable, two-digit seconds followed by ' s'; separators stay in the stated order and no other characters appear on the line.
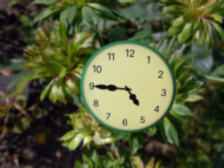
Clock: 4 h 45 min
